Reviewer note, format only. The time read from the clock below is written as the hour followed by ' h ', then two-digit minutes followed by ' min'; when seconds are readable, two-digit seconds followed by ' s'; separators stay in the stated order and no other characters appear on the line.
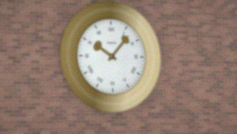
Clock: 10 h 07 min
